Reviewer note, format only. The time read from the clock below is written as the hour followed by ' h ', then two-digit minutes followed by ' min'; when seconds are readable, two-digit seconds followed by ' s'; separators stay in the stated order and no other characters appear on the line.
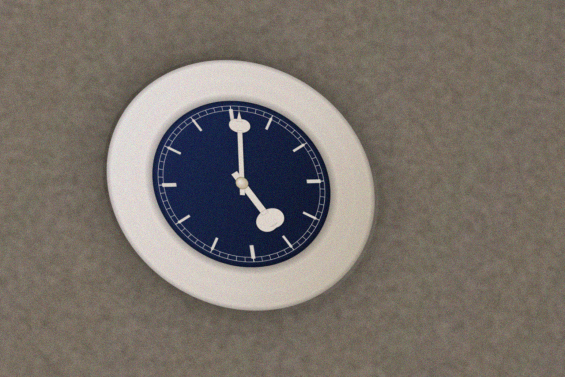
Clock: 5 h 01 min
